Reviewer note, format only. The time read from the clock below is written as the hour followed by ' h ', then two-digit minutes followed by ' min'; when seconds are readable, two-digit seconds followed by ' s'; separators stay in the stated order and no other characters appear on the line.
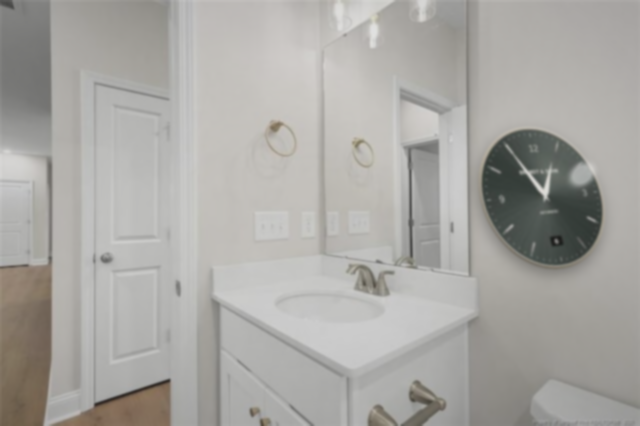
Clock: 12 h 55 min
